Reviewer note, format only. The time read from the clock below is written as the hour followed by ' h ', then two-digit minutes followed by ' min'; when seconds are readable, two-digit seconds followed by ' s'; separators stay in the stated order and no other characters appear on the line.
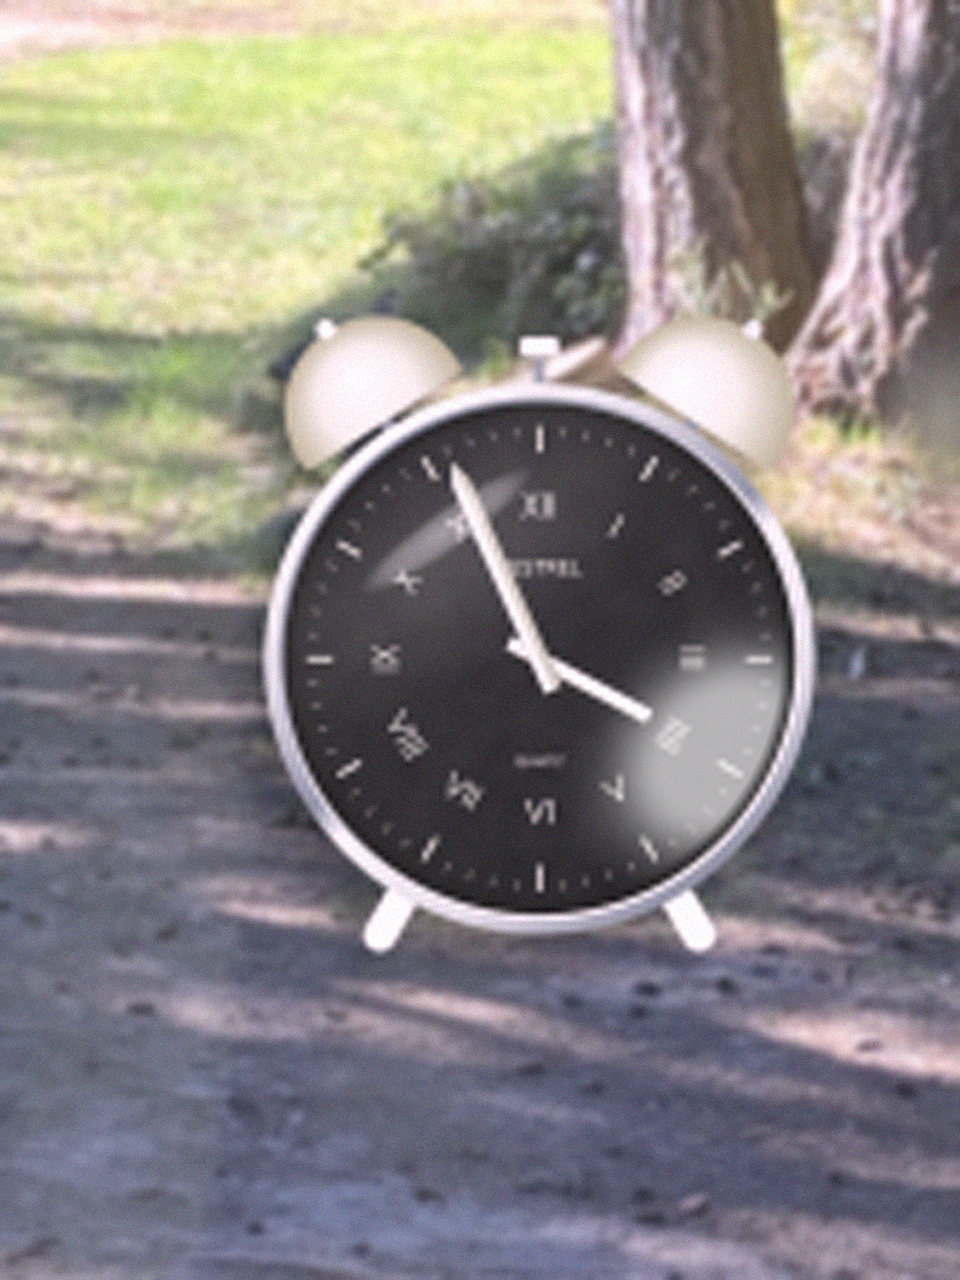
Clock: 3 h 56 min
